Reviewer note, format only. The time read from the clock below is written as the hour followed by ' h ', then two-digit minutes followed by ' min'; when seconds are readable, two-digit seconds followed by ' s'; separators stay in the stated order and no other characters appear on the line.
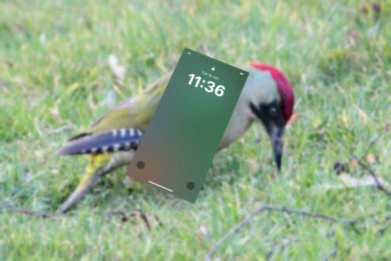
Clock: 11 h 36 min
